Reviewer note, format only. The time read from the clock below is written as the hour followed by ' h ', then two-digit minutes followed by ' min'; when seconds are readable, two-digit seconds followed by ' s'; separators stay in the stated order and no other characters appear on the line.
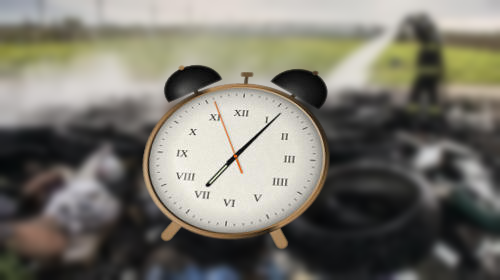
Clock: 7 h 05 min 56 s
